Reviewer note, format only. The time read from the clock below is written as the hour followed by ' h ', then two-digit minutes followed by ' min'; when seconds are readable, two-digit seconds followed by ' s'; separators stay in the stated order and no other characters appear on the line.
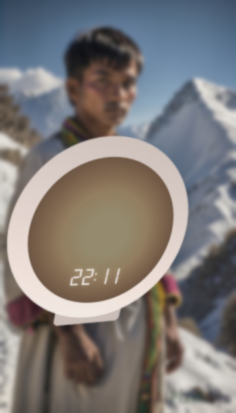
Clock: 22 h 11 min
